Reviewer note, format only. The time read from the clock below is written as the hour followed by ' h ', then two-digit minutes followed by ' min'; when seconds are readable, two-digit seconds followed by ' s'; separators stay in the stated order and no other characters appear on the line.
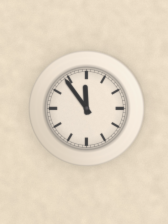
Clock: 11 h 54 min
